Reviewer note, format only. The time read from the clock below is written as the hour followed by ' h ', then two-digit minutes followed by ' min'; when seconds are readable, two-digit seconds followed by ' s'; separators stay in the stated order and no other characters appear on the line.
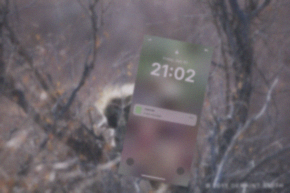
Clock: 21 h 02 min
